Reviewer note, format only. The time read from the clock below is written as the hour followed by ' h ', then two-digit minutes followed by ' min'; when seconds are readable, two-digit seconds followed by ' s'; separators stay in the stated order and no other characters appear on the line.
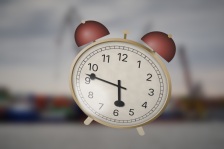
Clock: 5 h 47 min
